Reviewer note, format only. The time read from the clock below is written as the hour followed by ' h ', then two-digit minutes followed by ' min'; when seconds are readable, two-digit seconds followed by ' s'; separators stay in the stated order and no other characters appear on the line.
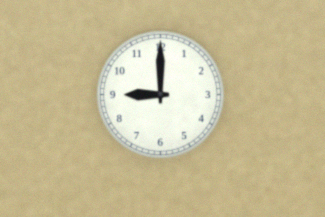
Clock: 9 h 00 min
